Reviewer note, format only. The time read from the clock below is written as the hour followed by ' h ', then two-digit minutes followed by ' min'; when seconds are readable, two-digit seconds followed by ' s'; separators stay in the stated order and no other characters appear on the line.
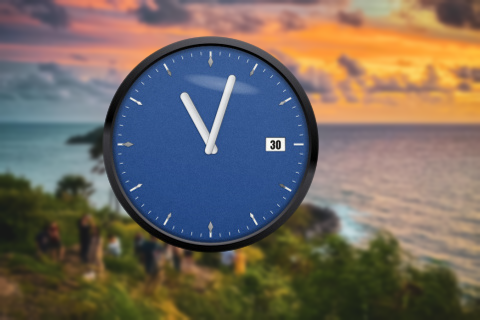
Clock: 11 h 03 min
